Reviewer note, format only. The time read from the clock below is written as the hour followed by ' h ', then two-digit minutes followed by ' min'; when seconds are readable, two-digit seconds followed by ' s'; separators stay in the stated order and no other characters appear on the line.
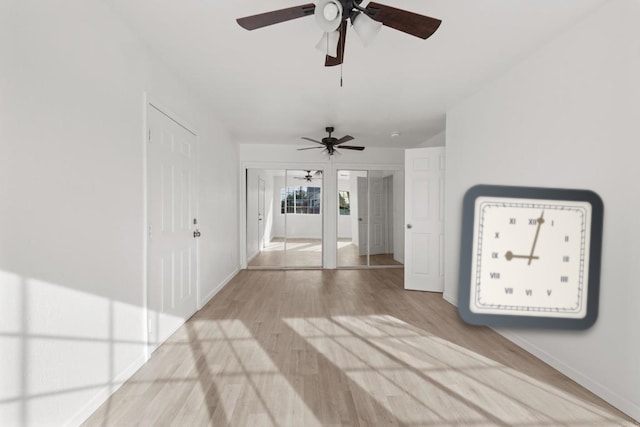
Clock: 9 h 02 min
